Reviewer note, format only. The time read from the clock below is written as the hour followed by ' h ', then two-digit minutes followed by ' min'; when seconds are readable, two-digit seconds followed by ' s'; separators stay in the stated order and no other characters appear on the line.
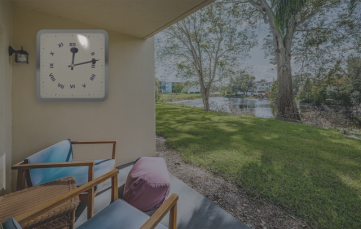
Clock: 12 h 13 min
